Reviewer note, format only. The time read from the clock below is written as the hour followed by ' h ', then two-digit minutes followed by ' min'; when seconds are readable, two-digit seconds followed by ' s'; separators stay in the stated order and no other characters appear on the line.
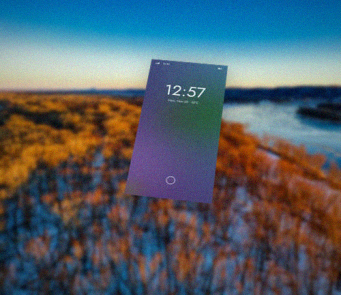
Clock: 12 h 57 min
